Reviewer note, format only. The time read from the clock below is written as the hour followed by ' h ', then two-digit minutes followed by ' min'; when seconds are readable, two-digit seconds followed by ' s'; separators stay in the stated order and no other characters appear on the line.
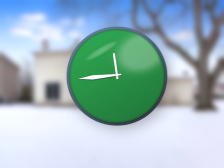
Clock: 11 h 44 min
